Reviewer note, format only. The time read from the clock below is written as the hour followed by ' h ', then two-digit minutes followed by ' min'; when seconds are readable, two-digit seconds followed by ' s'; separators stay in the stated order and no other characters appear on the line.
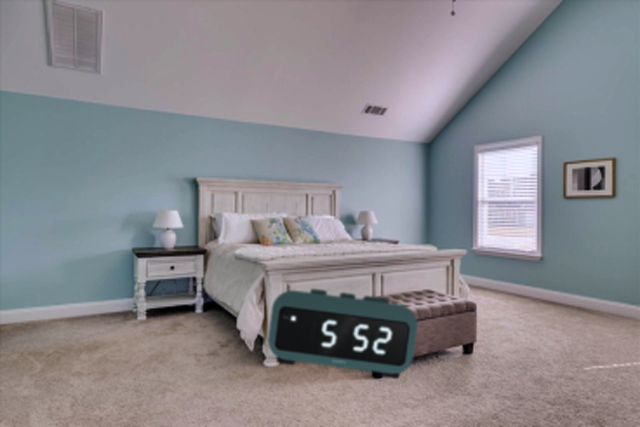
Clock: 5 h 52 min
